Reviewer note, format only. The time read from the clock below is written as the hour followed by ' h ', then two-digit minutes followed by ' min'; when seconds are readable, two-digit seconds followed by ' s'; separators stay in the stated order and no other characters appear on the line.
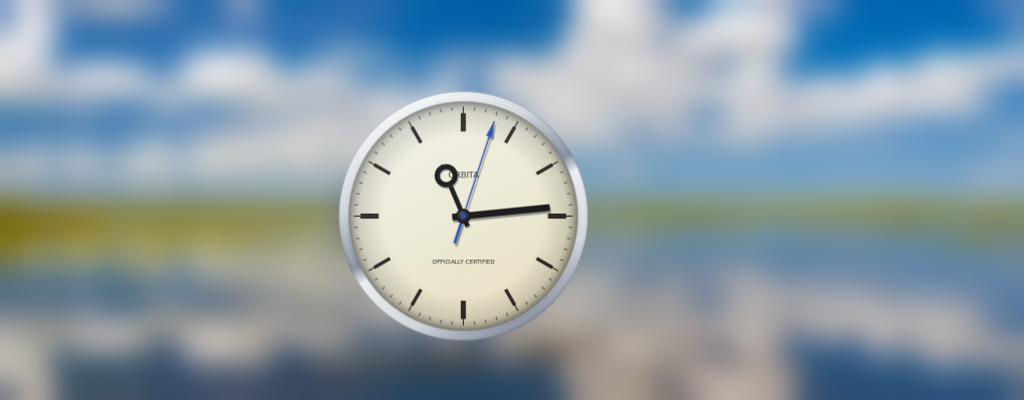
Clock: 11 h 14 min 03 s
